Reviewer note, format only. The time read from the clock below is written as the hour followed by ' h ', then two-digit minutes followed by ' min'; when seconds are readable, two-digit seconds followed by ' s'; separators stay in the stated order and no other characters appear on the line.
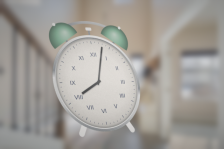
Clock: 8 h 03 min
